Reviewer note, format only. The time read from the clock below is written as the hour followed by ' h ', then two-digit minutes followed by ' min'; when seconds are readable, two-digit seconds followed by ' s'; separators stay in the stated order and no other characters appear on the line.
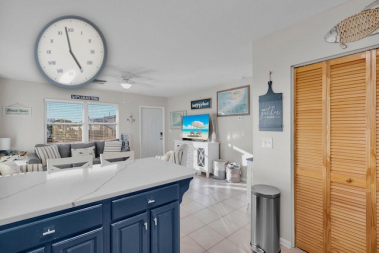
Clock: 4 h 58 min
